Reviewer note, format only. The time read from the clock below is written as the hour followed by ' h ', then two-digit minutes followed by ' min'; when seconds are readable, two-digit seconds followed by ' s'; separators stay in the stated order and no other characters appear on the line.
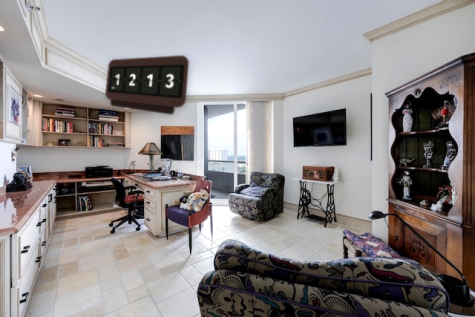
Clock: 12 h 13 min
